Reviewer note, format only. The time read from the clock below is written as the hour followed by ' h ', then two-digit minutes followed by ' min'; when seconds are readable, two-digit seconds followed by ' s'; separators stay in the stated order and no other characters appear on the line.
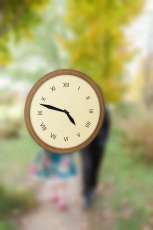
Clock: 4 h 48 min
